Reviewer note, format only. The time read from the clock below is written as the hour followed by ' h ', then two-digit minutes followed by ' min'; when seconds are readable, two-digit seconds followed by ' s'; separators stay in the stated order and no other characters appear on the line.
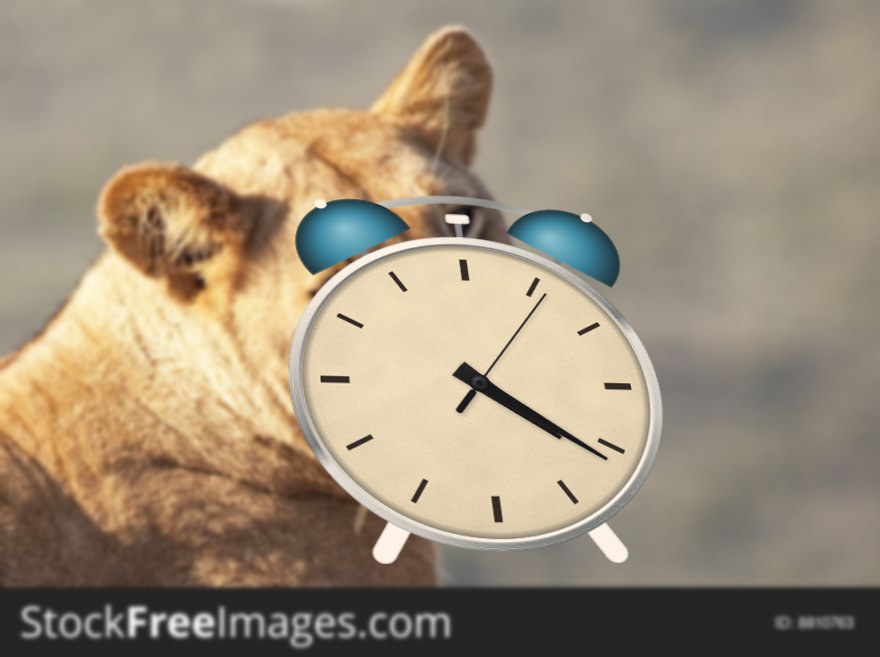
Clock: 4 h 21 min 06 s
